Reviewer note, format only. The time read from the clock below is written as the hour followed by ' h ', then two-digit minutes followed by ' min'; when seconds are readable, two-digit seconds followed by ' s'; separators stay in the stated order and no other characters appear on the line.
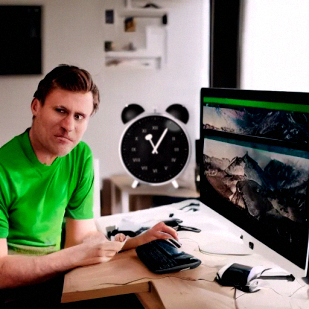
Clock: 11 h 05 min
